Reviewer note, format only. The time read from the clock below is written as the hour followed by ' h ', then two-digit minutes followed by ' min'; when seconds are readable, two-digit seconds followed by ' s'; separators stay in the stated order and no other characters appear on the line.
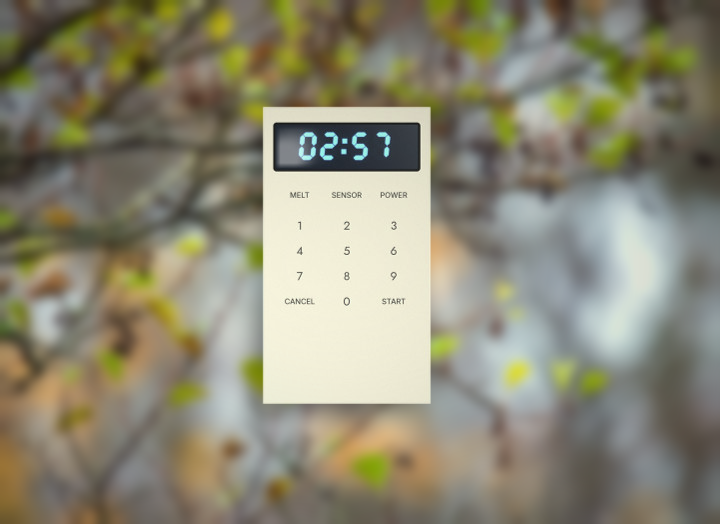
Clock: 2 h 57 min
